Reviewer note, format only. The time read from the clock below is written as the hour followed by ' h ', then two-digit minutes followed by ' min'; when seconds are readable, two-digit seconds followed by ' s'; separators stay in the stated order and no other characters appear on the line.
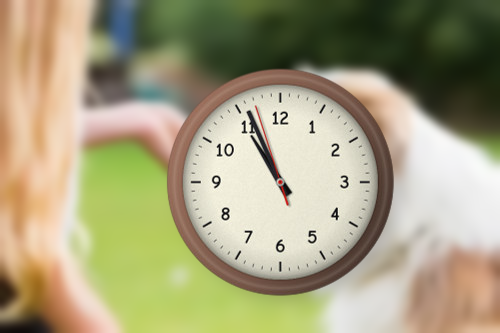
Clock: 10 h 55 min 57 s
